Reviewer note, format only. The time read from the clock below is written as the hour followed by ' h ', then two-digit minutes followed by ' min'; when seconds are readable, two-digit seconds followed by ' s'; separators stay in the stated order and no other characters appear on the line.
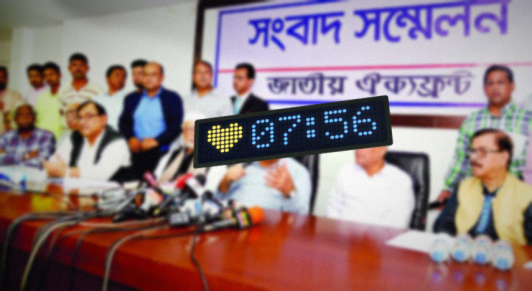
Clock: 7 h 56 min
